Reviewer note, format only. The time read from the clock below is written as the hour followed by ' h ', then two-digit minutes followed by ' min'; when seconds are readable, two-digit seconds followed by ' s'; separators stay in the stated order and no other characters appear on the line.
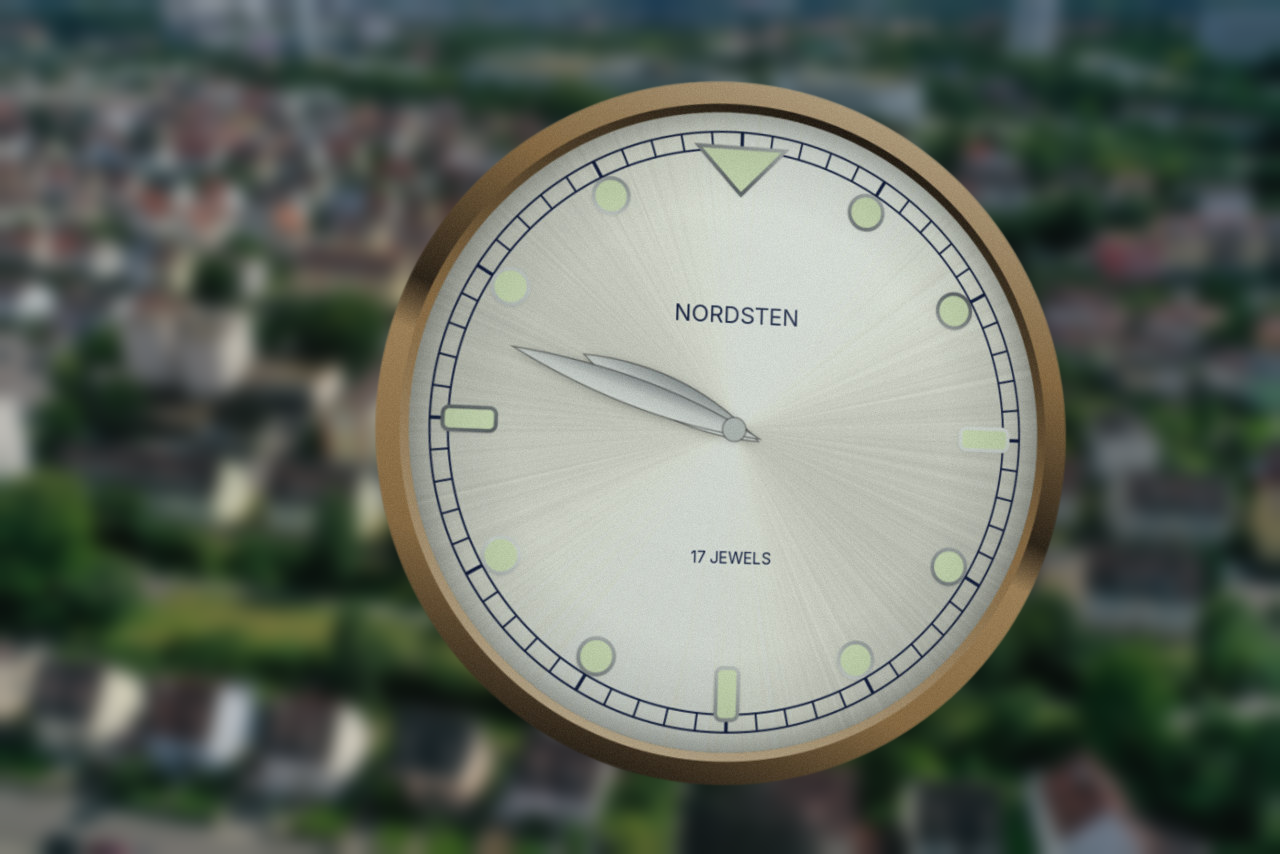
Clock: 9 h 48 min
